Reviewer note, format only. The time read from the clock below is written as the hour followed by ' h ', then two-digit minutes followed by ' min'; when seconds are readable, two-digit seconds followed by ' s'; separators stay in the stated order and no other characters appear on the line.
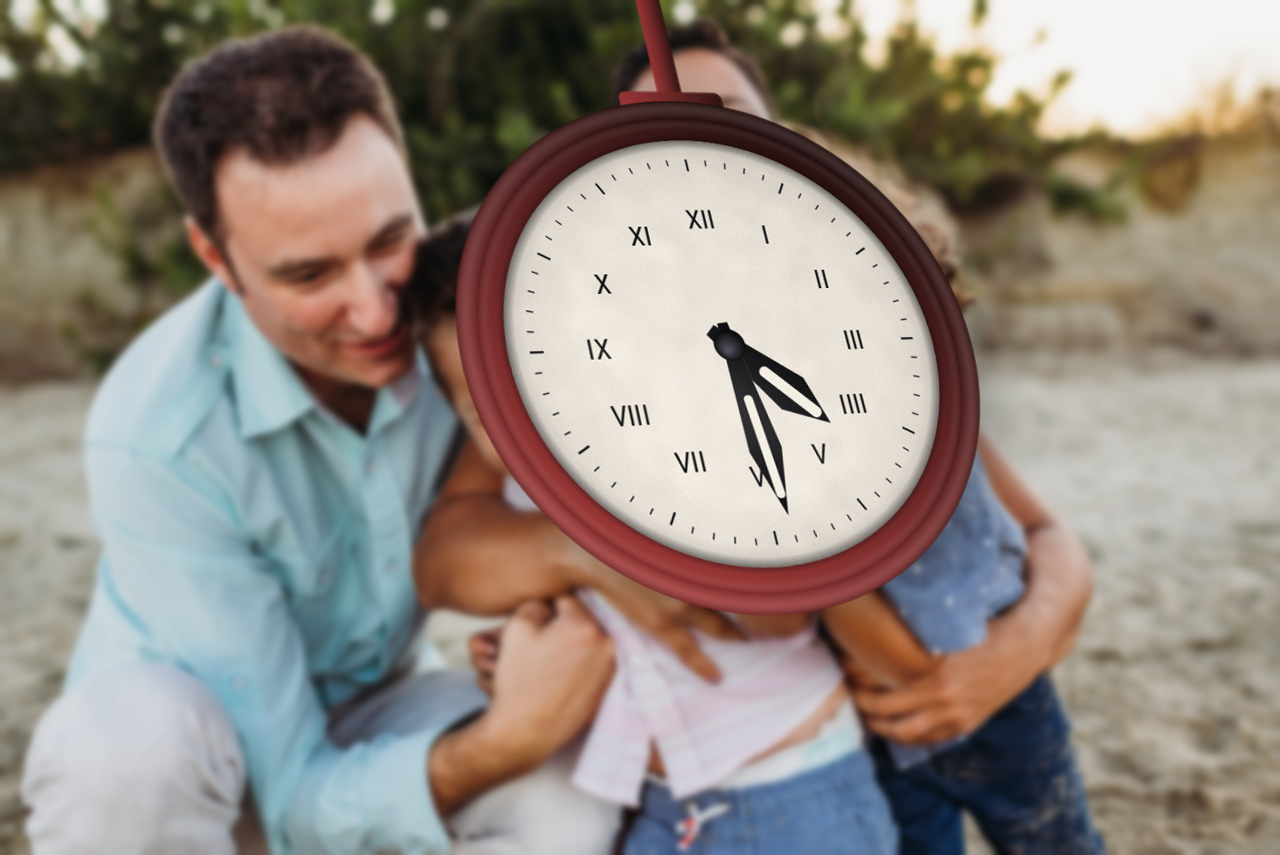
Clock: 4 h 29 min
